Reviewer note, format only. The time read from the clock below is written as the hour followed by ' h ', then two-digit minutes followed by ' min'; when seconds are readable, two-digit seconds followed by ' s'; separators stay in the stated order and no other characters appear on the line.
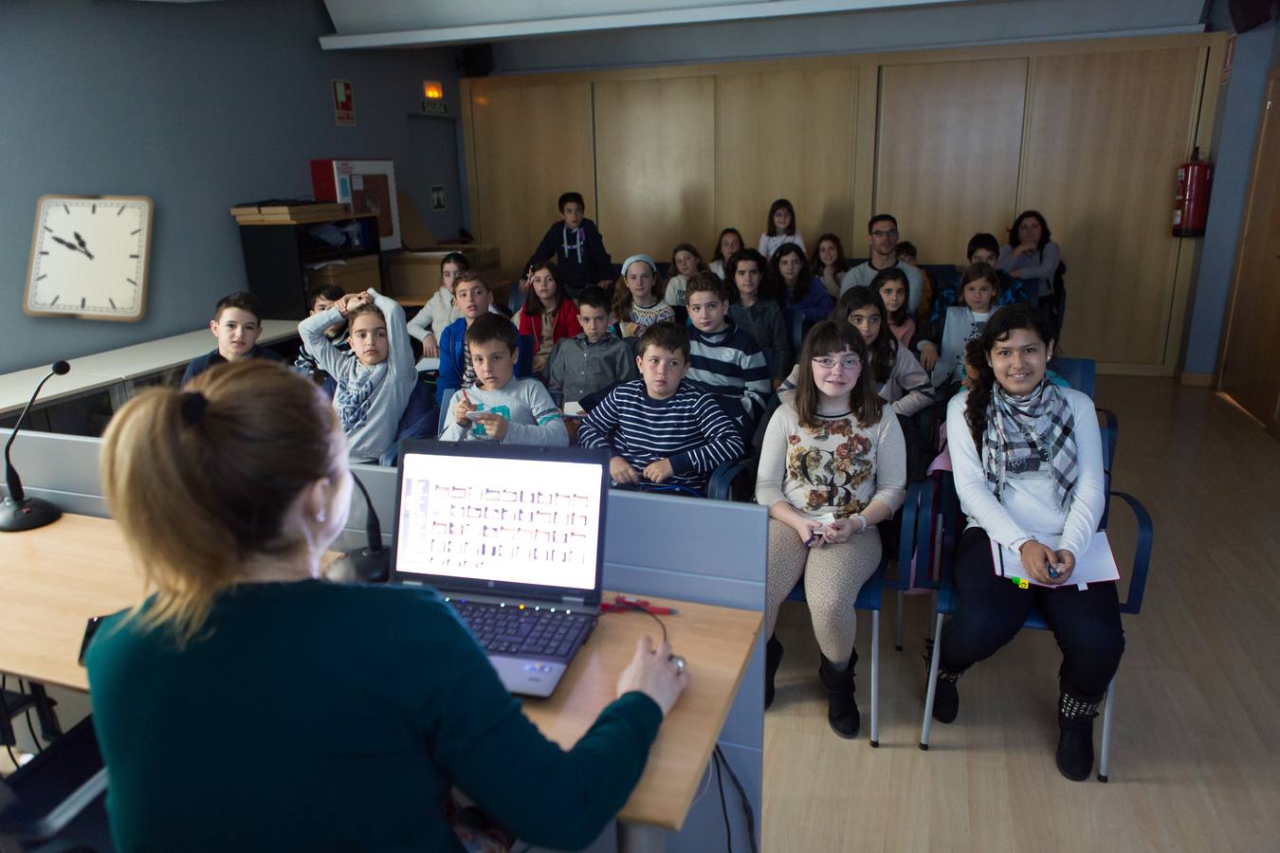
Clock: 10 h 49 min
